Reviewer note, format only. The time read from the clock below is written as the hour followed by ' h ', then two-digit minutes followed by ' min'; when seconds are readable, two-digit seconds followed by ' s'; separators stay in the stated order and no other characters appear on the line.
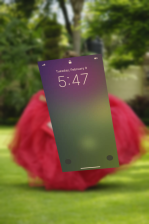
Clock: 5 h 47 min
